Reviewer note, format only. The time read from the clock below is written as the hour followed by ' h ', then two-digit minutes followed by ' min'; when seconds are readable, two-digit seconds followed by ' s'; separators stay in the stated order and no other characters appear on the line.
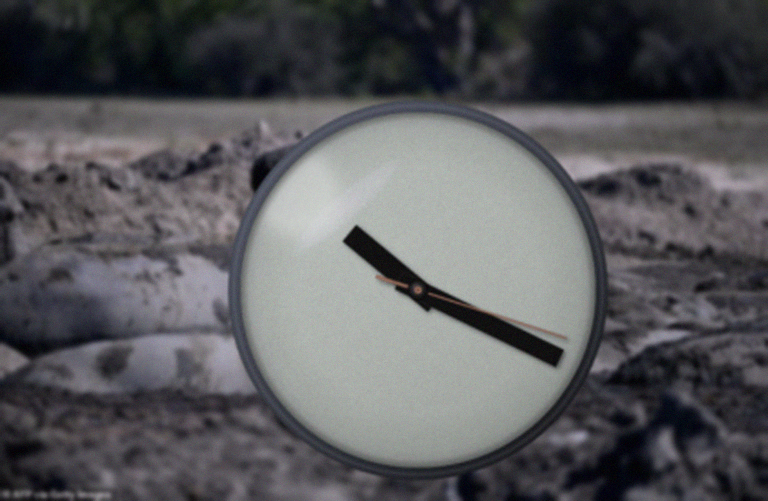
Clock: 10 h 19 min 18 s
